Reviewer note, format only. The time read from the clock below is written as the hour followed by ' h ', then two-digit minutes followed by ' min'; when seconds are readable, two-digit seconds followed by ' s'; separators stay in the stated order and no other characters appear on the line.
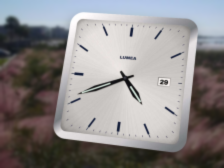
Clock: 4 h 41 min
